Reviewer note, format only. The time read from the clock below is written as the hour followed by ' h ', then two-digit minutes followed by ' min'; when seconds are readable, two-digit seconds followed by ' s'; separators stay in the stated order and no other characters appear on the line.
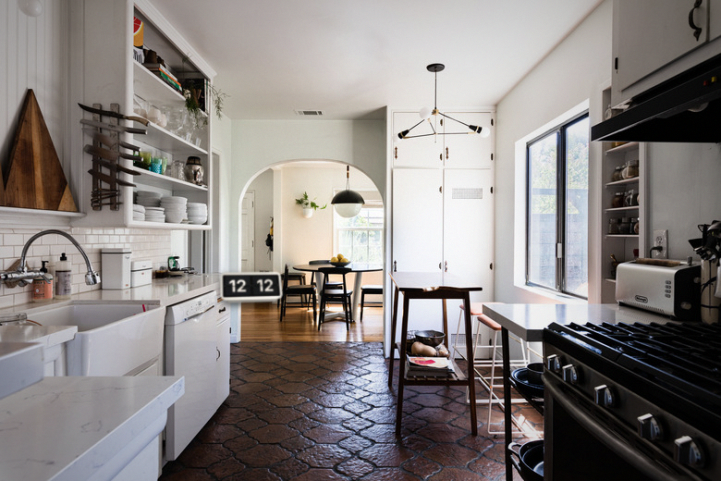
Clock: 12 h 12 min
